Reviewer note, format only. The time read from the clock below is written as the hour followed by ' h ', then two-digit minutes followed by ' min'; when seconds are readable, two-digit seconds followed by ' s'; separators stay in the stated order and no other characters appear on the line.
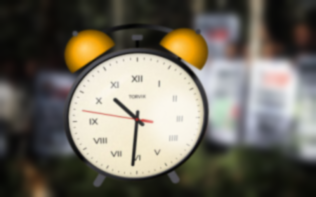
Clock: 10 h 30 min 47 s
